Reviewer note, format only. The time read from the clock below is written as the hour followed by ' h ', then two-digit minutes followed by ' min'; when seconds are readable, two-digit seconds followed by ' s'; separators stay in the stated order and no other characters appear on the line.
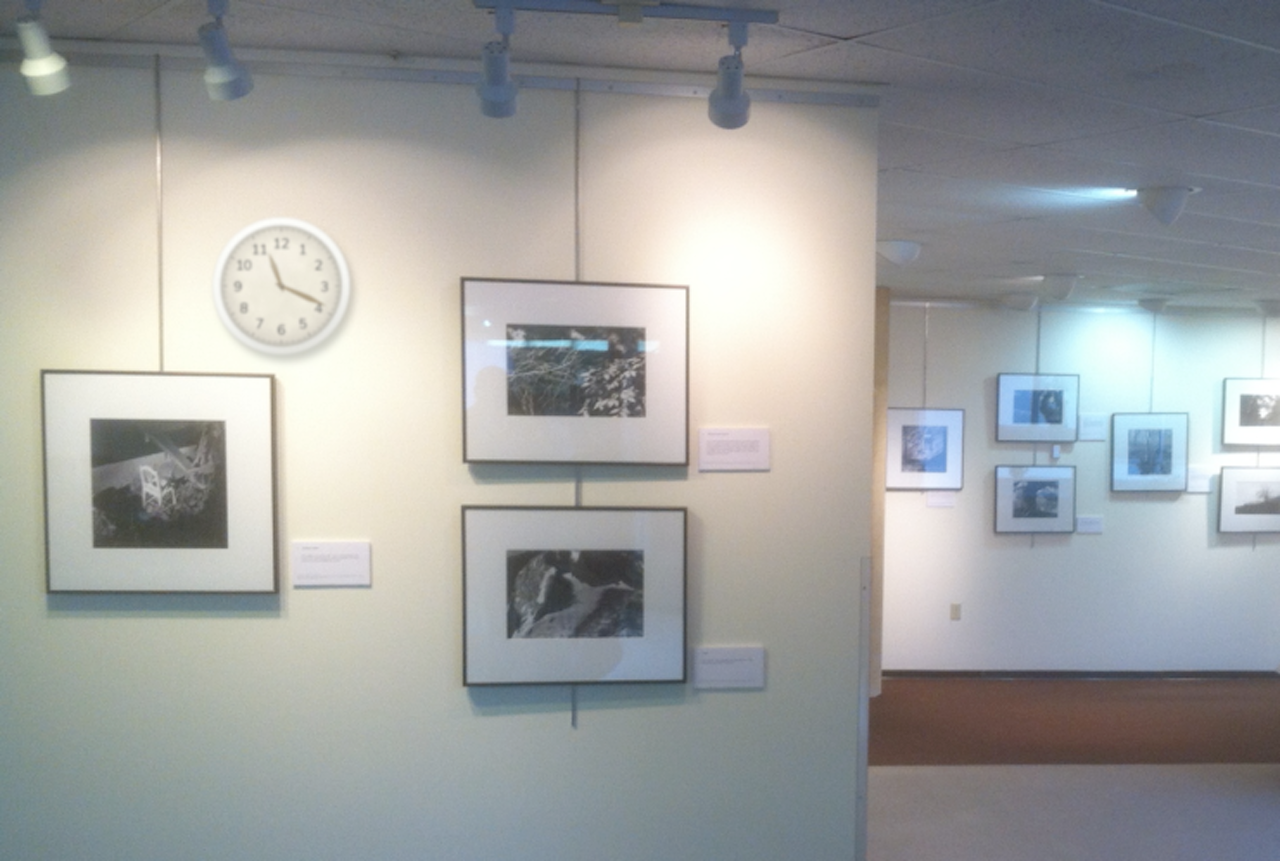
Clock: 11 h 19 min
